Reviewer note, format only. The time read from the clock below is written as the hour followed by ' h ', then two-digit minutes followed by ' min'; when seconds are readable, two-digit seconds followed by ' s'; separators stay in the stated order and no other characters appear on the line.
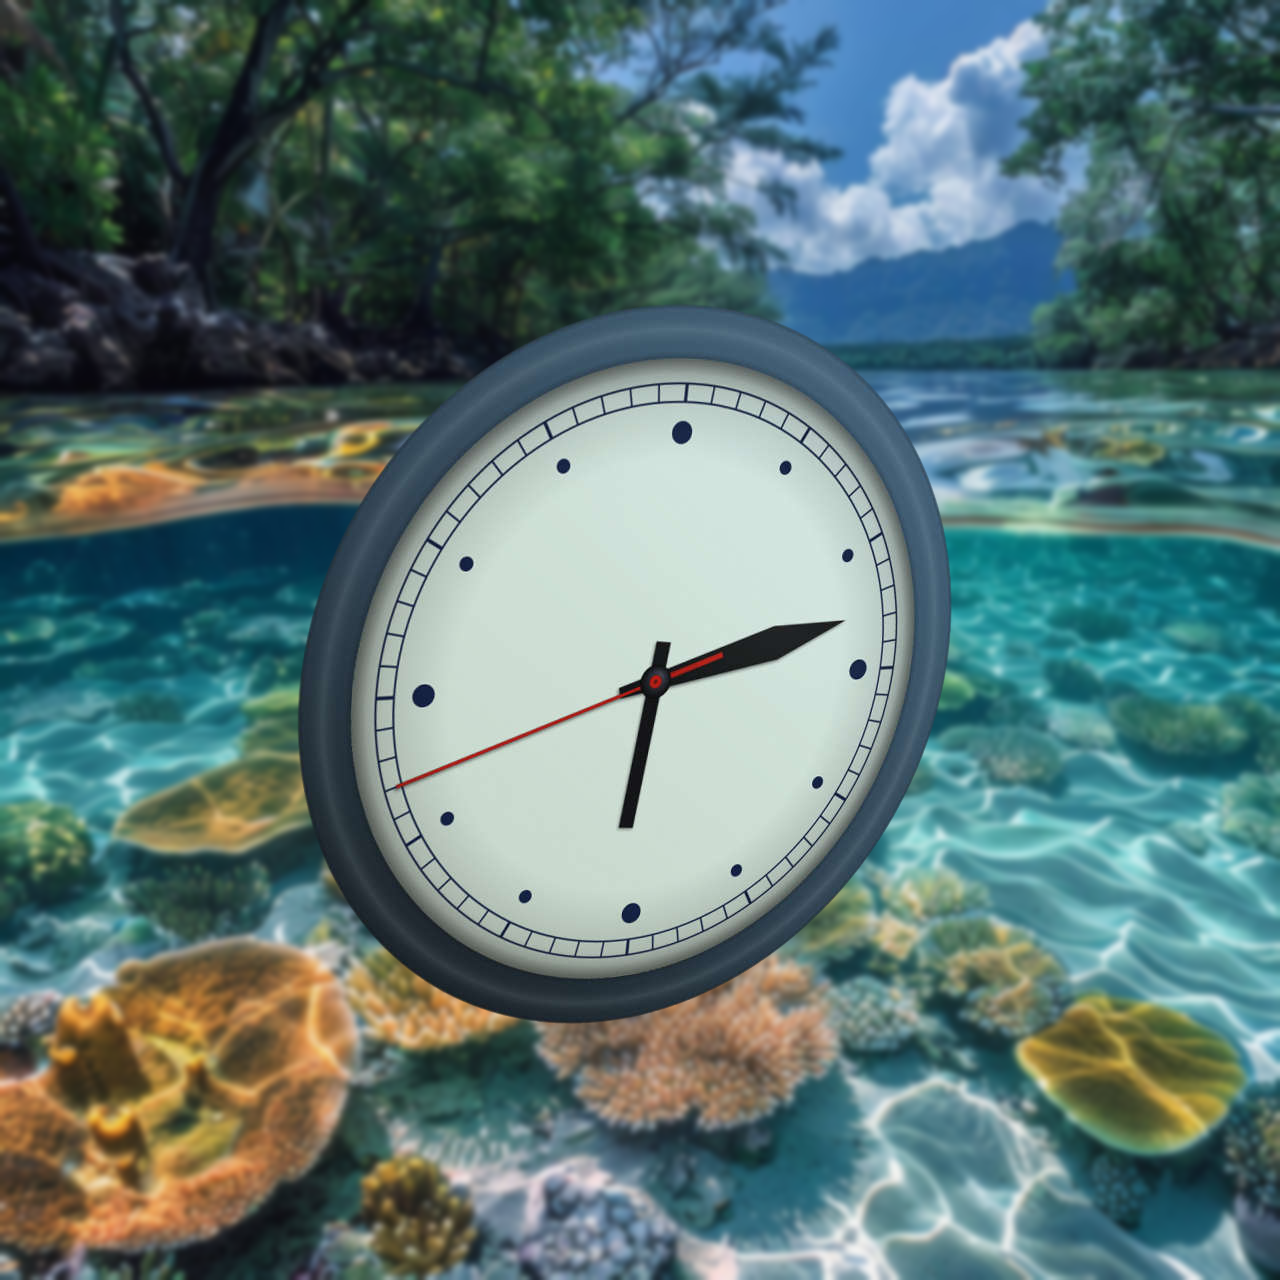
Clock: 6 h 12 min 42 s
